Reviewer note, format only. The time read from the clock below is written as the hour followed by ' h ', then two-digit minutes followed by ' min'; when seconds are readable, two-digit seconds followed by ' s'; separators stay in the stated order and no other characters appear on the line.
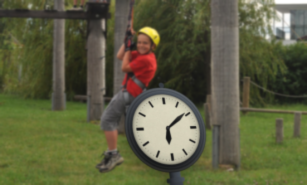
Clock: 6 h 09 min
